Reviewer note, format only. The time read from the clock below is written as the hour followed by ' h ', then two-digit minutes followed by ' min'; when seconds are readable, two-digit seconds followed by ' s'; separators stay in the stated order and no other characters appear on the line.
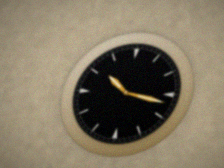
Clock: 10 h 17 min
